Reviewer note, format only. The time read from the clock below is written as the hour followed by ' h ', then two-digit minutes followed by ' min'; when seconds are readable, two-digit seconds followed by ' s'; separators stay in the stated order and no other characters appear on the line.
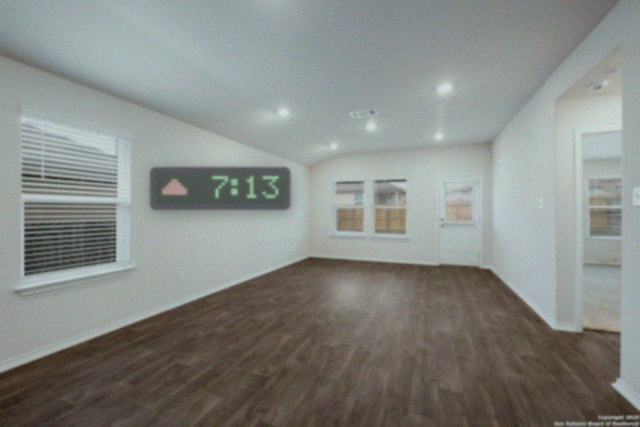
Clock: 7 h 13 min
